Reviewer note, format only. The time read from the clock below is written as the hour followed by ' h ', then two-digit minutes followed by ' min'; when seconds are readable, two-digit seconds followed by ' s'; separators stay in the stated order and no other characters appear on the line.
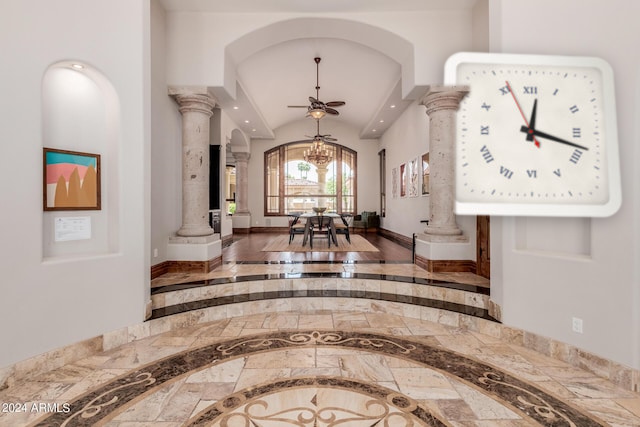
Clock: 12 h 17 min 56 s
